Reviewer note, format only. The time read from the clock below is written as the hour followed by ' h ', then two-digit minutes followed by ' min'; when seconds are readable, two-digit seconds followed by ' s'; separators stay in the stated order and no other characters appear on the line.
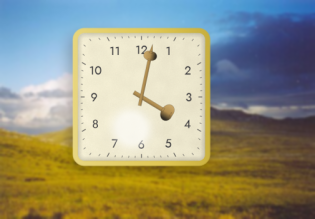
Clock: 4 h 02 min
